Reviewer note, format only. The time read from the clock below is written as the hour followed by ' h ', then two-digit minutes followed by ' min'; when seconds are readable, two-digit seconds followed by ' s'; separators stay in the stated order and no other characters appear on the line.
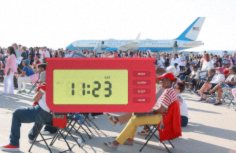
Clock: 11 h 23 min
